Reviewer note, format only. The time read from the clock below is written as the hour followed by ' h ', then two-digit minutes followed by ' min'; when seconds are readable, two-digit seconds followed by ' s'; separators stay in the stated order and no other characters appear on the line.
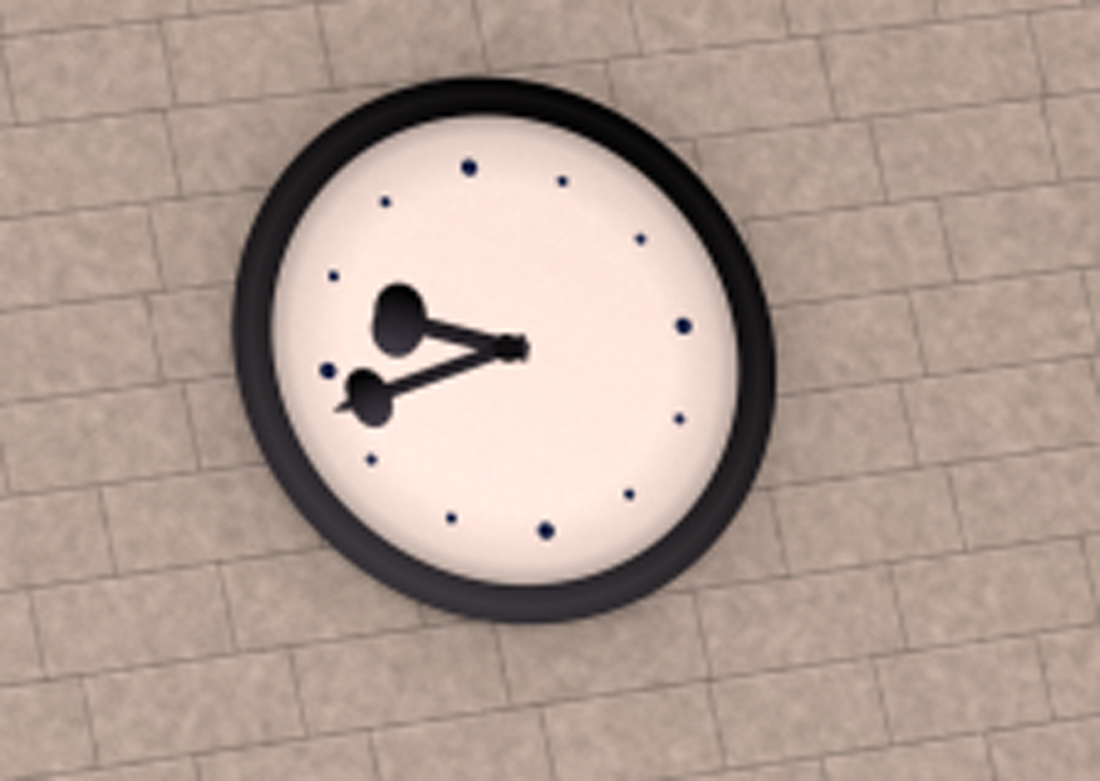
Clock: 9 h 43 min
